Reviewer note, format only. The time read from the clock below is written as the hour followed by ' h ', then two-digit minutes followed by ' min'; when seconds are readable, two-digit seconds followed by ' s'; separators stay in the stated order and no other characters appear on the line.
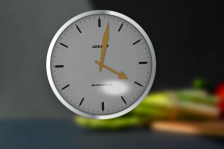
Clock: 4 h 02 min
